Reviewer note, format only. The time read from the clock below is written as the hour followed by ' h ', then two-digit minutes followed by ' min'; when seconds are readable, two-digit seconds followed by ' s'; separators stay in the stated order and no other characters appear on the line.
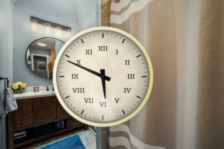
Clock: 5 h 49 min
